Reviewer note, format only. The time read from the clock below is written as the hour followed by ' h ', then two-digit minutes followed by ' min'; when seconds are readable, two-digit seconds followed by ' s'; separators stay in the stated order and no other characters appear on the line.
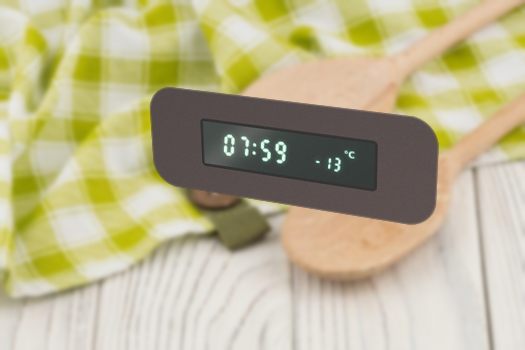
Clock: 7 h 59 min
